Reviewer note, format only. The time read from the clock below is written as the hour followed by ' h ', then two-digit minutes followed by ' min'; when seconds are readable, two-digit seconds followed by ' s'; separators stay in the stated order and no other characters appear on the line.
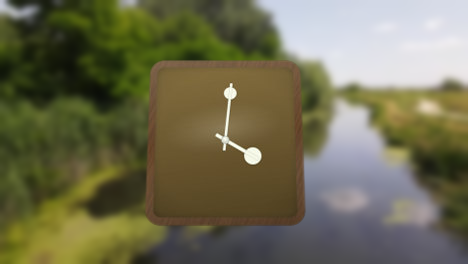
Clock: 4 h 01 min
